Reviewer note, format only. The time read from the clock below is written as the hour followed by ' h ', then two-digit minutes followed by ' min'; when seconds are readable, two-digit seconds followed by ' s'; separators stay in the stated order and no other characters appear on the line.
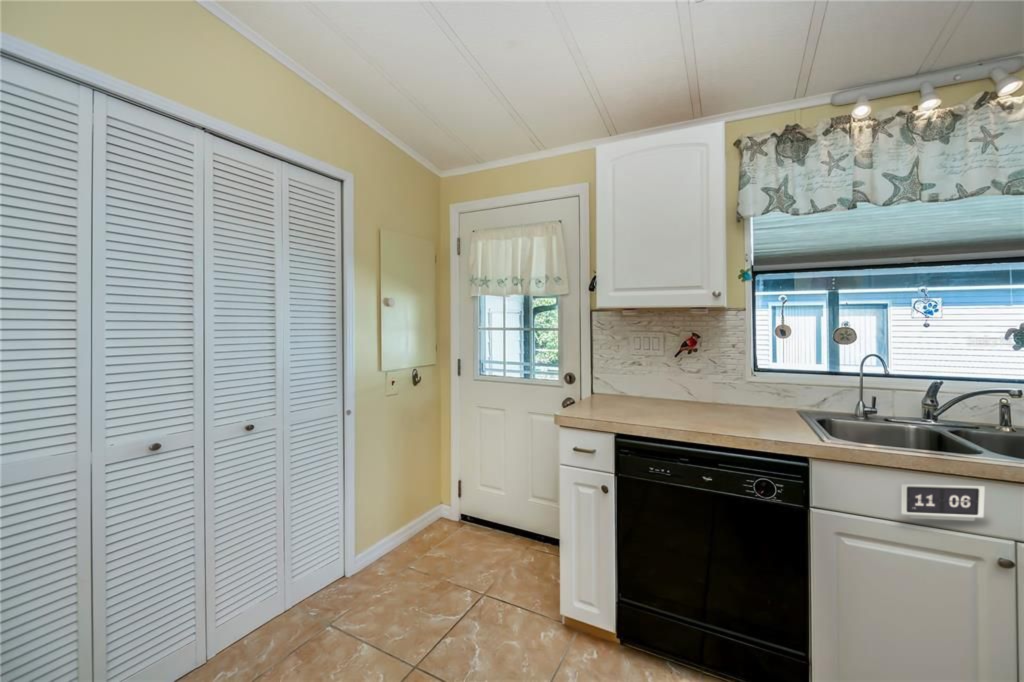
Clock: 11 h 06 min
